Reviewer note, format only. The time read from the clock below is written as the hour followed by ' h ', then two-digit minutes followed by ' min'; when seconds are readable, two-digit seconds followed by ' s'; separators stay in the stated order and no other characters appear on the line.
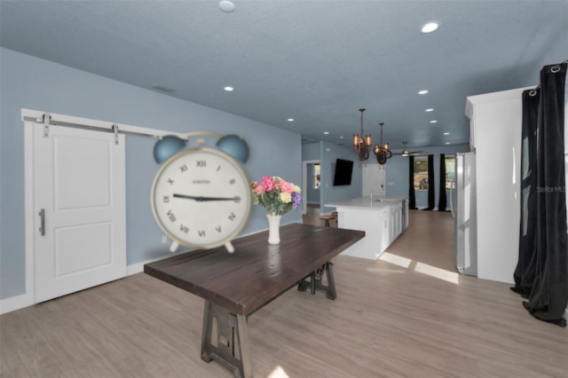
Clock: 9 h 15 min
